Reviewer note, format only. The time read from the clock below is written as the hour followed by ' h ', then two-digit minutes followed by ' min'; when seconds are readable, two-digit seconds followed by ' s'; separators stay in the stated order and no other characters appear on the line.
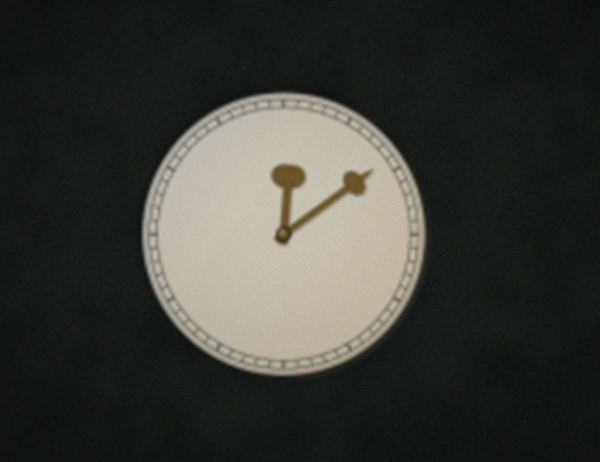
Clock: 12 h 09 min
